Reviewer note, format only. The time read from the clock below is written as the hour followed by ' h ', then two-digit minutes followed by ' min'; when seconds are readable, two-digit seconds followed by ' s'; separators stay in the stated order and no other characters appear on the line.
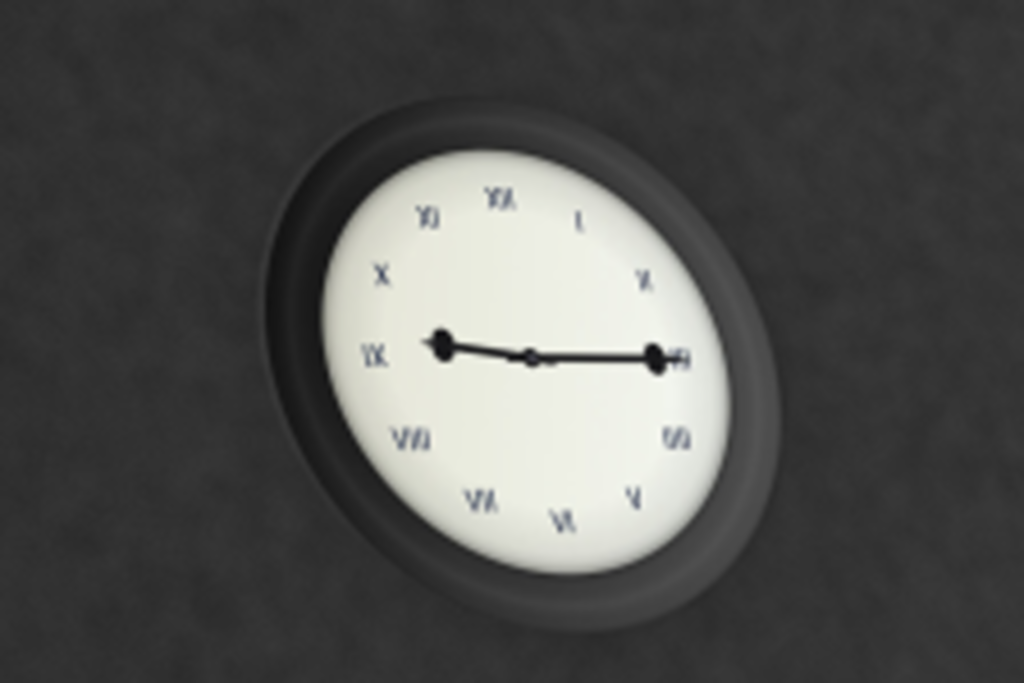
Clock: 9 h 15 min
